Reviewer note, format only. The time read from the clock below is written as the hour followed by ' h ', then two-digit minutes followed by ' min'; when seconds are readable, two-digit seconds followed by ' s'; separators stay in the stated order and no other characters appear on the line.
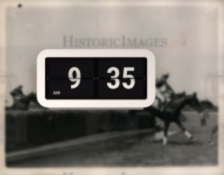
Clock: 9 h 35 min
